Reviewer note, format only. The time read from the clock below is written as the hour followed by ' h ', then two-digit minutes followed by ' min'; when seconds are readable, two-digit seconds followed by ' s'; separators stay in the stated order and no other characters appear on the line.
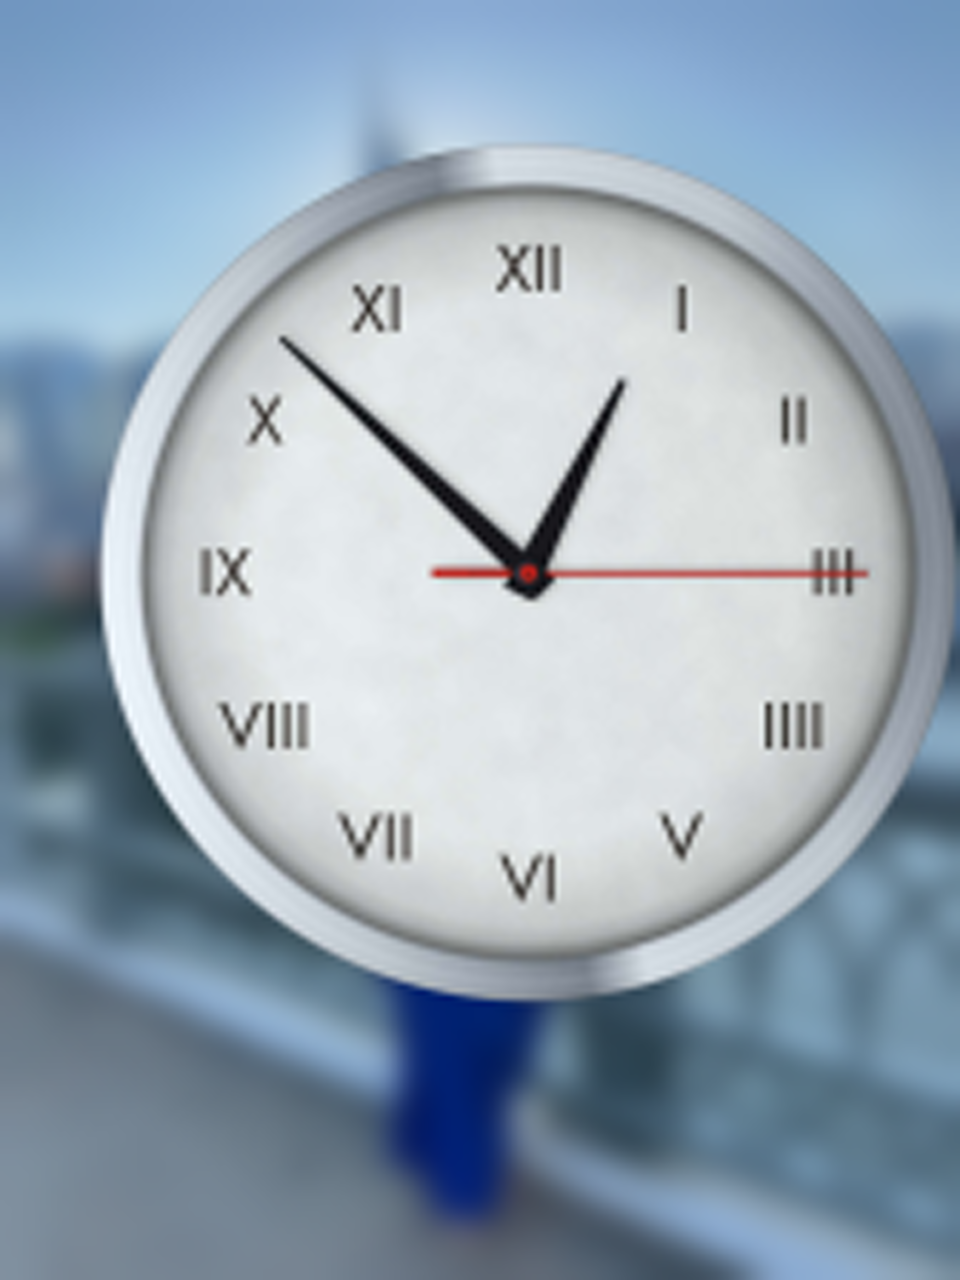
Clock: 12 h 52 min 15 s
